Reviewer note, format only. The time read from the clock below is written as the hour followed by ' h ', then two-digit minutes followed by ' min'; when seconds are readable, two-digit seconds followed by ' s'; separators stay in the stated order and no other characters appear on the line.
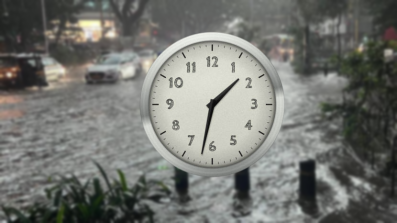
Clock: 1 h 32 min
